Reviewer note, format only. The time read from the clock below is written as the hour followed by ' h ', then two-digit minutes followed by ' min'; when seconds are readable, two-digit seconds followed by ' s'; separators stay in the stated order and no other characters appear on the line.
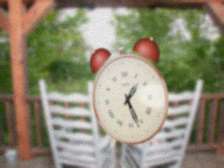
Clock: 1 h 27 min
